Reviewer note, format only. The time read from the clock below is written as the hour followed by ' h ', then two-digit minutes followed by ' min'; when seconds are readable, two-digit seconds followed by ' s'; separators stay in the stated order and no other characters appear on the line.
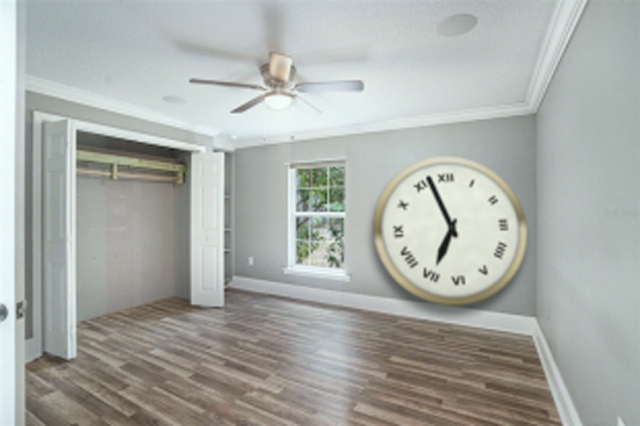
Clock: 6 h 57 min
